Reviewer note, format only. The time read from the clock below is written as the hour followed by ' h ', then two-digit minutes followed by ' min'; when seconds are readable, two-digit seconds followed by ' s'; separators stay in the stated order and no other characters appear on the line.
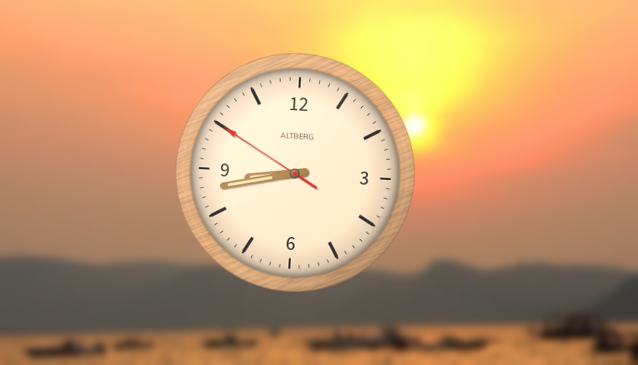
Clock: 8 h 42 min 50 s
